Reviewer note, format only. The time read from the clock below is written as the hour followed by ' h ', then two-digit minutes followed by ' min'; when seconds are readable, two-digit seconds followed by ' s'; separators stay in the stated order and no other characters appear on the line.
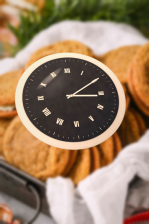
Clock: 3 h 10 min
